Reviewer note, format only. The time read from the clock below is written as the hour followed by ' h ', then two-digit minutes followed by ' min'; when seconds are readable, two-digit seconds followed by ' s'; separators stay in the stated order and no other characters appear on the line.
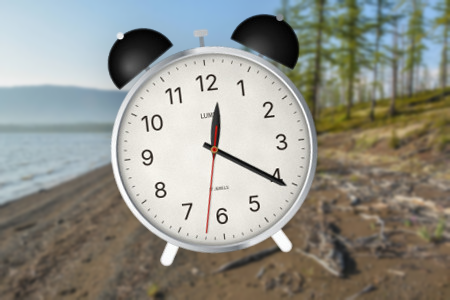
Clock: 12 h 20 min 32 s
